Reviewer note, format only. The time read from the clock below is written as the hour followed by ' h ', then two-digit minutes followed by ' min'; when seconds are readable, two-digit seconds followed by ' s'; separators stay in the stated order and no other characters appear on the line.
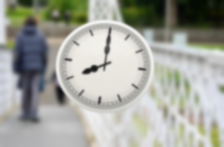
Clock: 8 h 00 min
